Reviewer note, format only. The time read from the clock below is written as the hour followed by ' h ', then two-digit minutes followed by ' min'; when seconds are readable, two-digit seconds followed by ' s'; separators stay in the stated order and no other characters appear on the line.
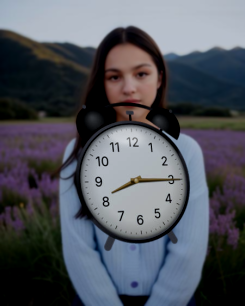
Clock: 8 h 15 min
